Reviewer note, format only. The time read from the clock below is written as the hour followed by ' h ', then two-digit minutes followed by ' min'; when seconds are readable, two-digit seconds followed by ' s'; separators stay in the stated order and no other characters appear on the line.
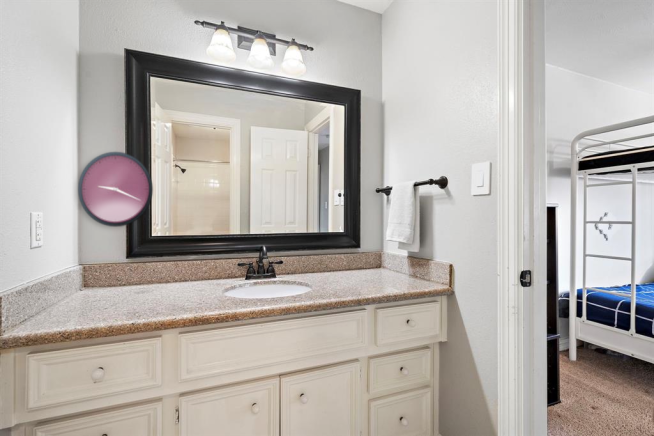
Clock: 9 h 19 min
